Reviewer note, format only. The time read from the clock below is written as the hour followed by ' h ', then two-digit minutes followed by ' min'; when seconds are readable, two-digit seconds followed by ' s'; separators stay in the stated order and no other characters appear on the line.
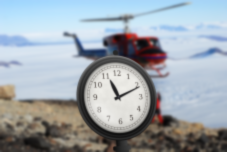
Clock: 11 h 11 min
